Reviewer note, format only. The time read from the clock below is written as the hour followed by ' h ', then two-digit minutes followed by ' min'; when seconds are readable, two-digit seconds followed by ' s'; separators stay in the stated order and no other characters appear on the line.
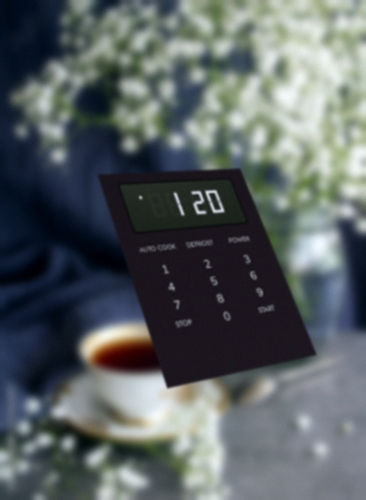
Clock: 1 h 20 min
